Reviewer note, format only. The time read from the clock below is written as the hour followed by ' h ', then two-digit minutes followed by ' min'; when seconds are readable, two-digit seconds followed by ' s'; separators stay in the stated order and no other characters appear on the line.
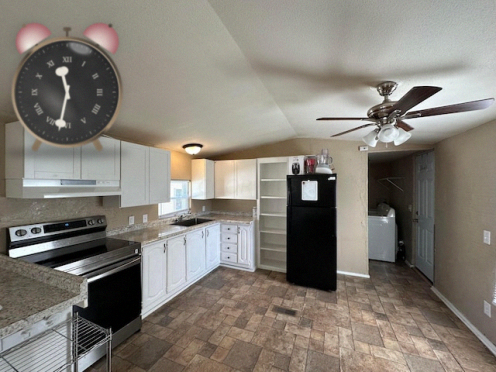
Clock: 11 h 32 min
